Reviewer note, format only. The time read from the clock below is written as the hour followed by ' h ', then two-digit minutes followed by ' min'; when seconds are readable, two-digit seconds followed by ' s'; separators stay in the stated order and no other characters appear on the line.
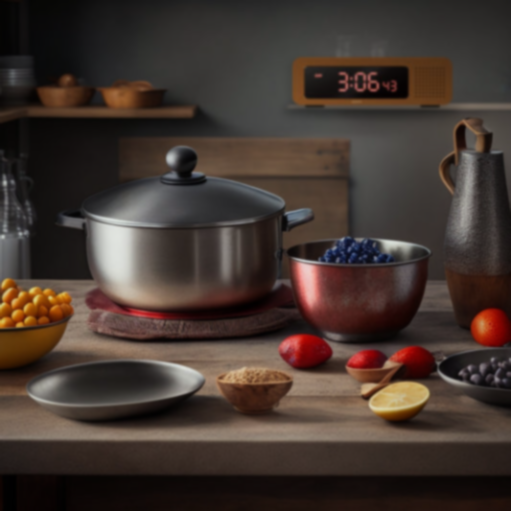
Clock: 3 h 06 min
